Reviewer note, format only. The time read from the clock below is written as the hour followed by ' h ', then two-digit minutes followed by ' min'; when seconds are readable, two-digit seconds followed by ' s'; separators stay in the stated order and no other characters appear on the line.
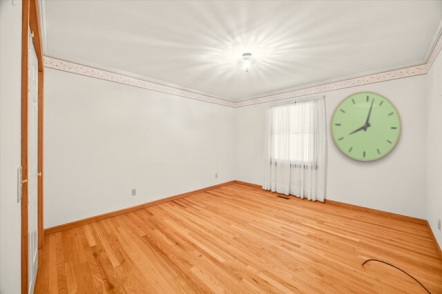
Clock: 8 h 02 min
